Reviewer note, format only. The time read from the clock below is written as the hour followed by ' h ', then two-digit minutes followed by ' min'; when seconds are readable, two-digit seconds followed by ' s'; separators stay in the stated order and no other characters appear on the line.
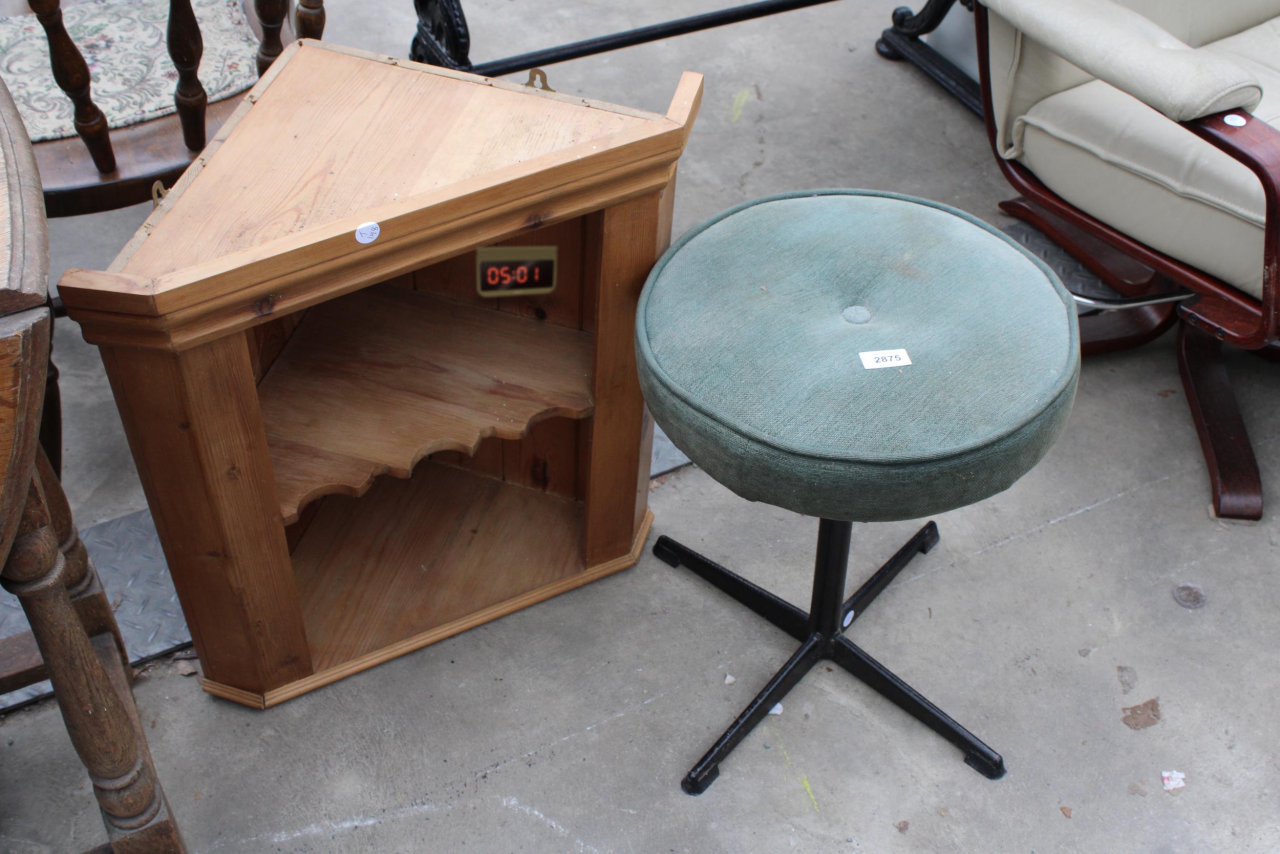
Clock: 5 h 01 min
